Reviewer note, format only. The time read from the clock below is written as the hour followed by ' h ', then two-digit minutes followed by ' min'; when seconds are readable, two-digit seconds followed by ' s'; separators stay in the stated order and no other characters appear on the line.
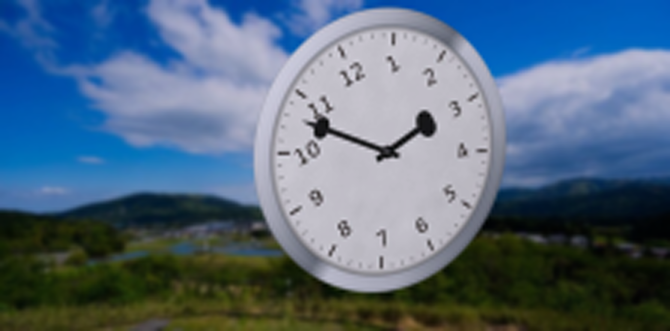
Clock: 2 h 53 min
